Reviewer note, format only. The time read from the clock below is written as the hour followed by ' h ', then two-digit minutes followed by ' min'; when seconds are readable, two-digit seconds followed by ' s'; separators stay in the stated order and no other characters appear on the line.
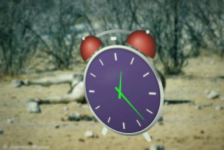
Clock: 12 h 23 min
